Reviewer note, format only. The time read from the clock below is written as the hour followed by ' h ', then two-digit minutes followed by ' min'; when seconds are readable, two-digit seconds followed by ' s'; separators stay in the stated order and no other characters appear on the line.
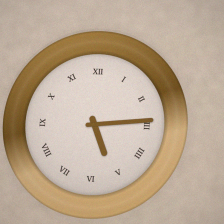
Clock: 5 h 14 min
